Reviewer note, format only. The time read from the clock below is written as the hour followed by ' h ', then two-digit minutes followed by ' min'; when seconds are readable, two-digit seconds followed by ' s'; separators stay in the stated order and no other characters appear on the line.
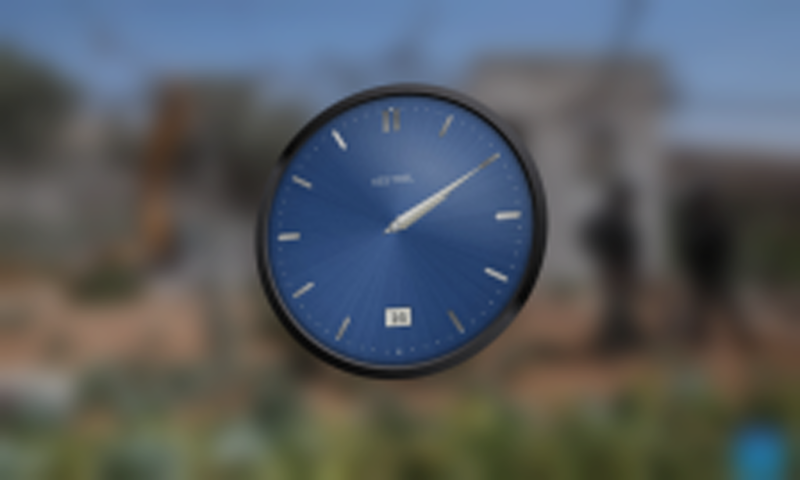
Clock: 2 h 10 min
